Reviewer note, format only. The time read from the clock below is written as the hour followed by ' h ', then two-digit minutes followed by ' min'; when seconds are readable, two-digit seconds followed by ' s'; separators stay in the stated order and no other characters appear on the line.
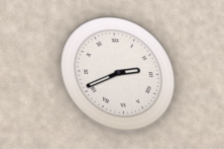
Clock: 2 h 41 min
